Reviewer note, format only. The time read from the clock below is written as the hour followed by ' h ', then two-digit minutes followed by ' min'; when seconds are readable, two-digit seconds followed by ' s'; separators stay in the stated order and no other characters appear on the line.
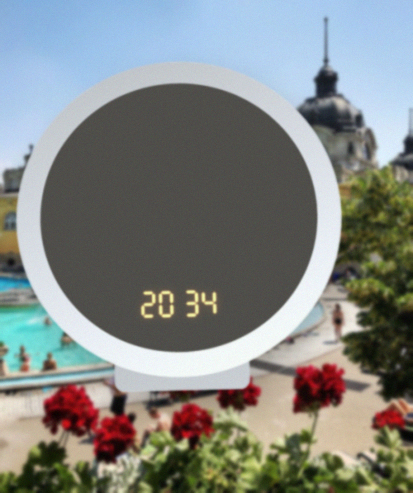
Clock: 20 h 34 min
